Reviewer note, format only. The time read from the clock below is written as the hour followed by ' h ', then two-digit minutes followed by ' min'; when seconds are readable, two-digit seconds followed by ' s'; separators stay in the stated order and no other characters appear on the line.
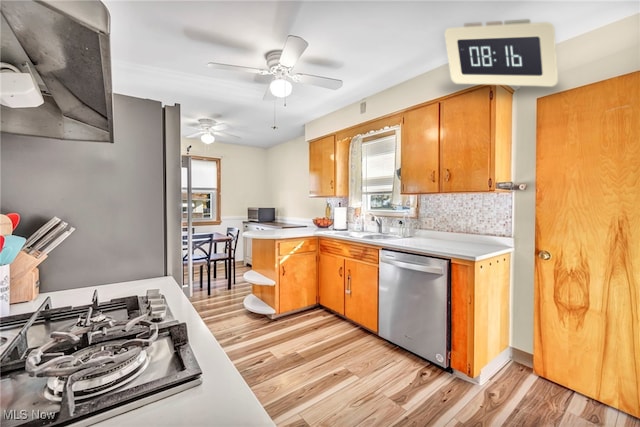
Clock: 8 h 16 min
